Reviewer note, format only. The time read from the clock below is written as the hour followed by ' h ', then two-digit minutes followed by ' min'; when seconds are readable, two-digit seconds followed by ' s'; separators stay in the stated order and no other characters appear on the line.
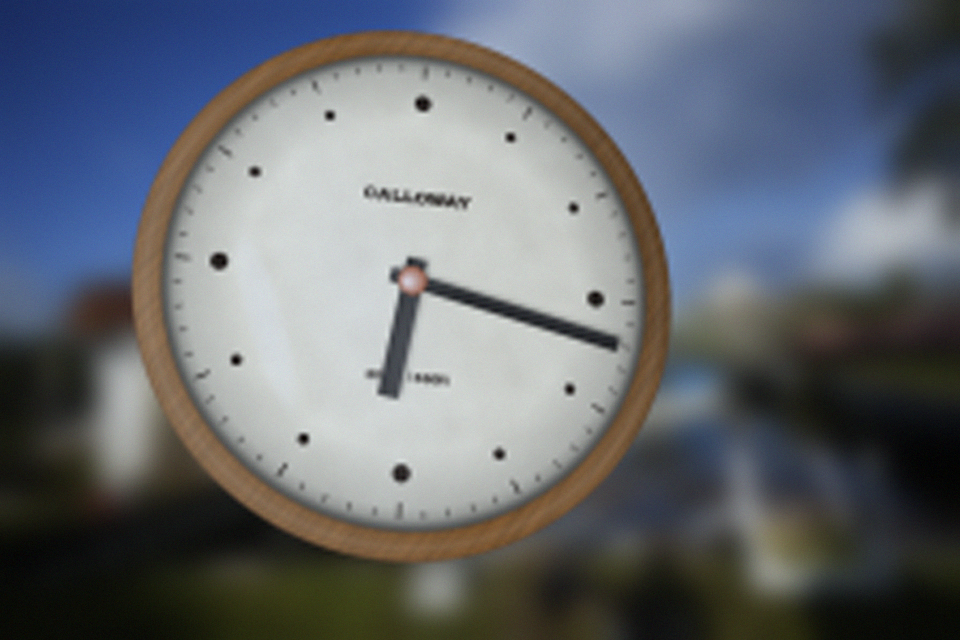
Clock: 6 h 17 min
